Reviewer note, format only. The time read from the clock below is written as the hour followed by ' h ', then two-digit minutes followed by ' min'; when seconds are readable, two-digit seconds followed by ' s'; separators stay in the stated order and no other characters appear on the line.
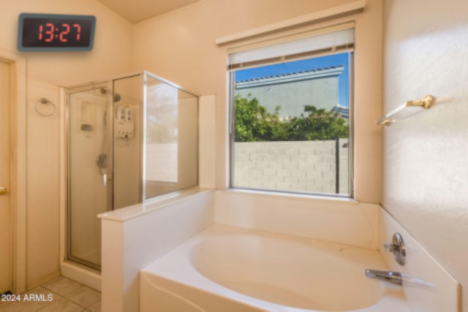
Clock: 13 h 27 min
